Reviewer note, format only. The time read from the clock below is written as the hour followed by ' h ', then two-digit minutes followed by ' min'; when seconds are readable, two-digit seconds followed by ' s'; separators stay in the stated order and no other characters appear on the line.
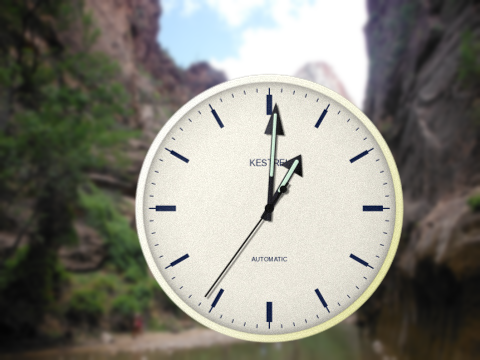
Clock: 1 h 00 min 36 s
